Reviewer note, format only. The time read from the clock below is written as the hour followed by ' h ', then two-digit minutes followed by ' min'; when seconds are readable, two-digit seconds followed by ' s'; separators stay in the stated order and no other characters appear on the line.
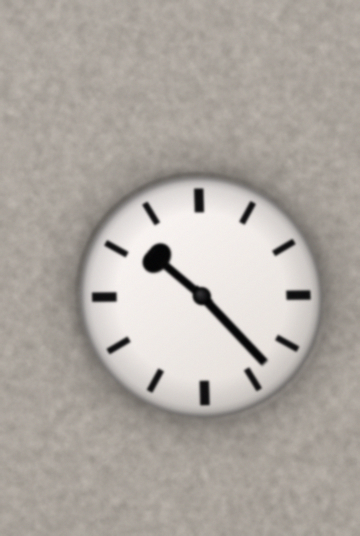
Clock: 10 h 23 min
